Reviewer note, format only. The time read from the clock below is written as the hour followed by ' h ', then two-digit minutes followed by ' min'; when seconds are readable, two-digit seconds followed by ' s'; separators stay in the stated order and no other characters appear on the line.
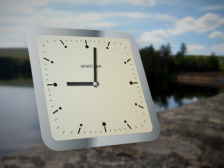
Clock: 9 h 02 min
